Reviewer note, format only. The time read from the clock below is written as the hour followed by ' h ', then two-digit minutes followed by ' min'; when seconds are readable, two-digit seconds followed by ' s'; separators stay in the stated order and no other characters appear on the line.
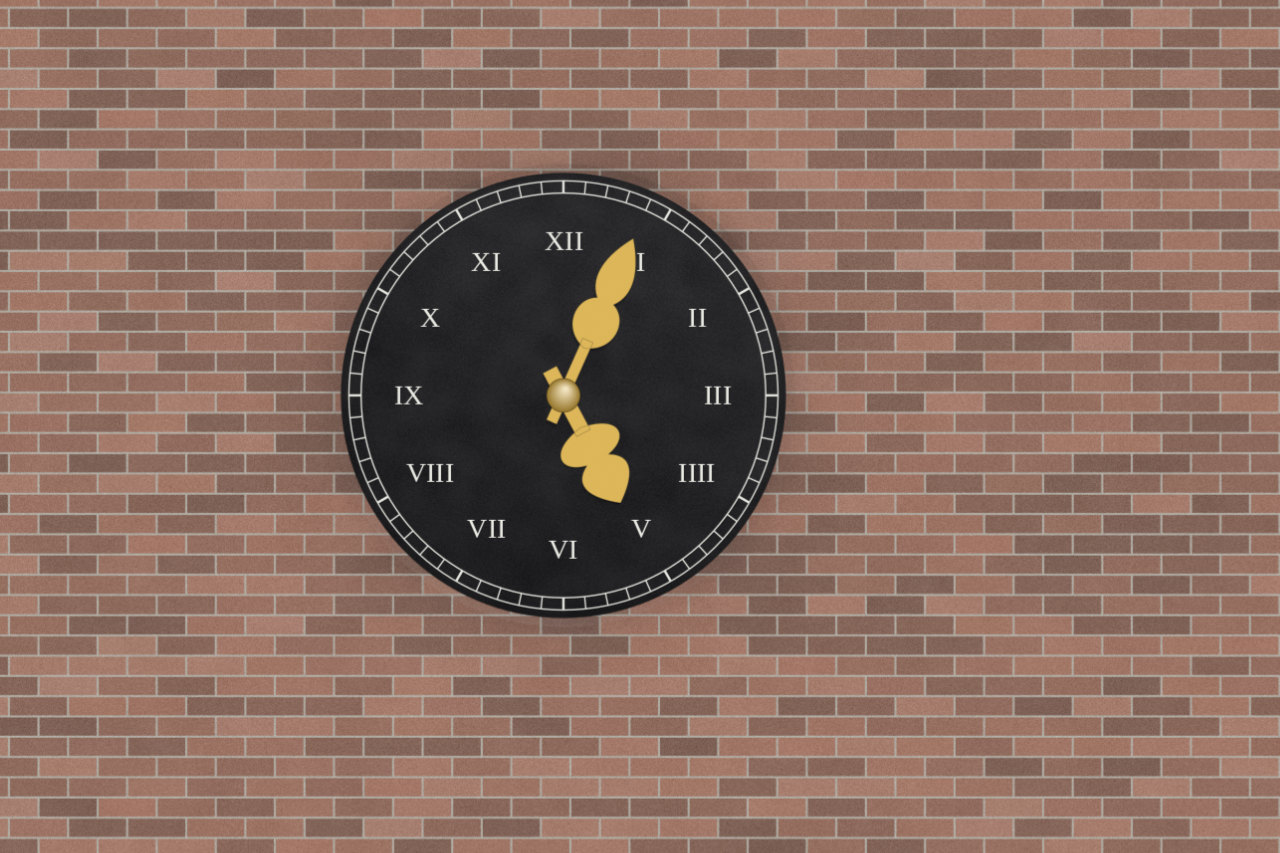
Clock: 5 h 04 min
